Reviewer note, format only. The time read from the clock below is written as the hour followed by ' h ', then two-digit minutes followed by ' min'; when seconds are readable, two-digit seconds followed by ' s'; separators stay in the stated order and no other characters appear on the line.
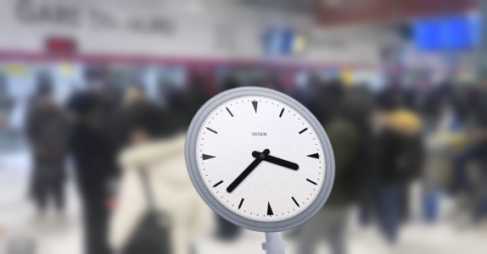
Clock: 3 h 38 min
